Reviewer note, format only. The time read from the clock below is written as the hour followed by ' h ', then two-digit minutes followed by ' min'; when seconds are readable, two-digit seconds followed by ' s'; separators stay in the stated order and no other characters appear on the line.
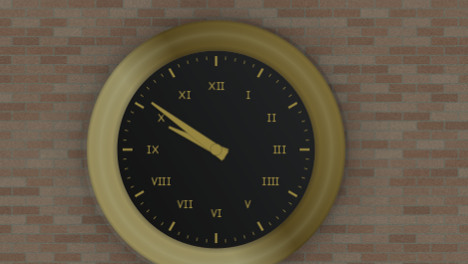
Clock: 9 h 51 min
